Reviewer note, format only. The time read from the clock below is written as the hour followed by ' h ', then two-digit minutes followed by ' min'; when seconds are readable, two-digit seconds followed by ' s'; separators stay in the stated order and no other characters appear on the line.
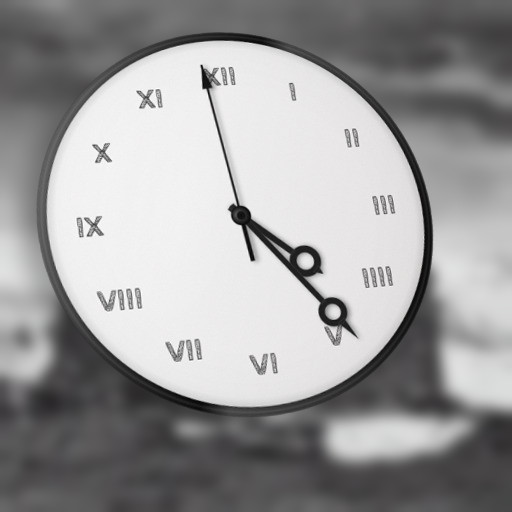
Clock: 4 h 23 min 59 s
